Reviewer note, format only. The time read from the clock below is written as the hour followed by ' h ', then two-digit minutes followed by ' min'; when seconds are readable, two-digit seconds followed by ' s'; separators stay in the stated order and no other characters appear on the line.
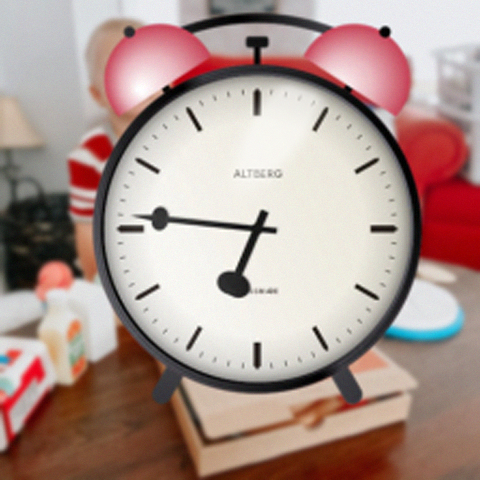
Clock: 6 h 46 min
